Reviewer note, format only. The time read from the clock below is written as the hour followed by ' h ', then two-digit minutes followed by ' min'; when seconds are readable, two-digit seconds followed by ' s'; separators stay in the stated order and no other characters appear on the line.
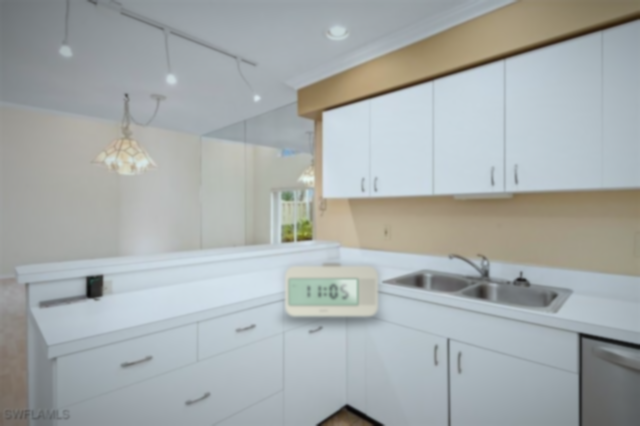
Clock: 11 h 05 min
